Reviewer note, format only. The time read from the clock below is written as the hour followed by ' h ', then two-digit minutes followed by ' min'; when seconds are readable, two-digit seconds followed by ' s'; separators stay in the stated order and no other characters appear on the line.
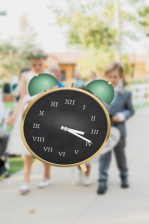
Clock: 3 h 19 min
